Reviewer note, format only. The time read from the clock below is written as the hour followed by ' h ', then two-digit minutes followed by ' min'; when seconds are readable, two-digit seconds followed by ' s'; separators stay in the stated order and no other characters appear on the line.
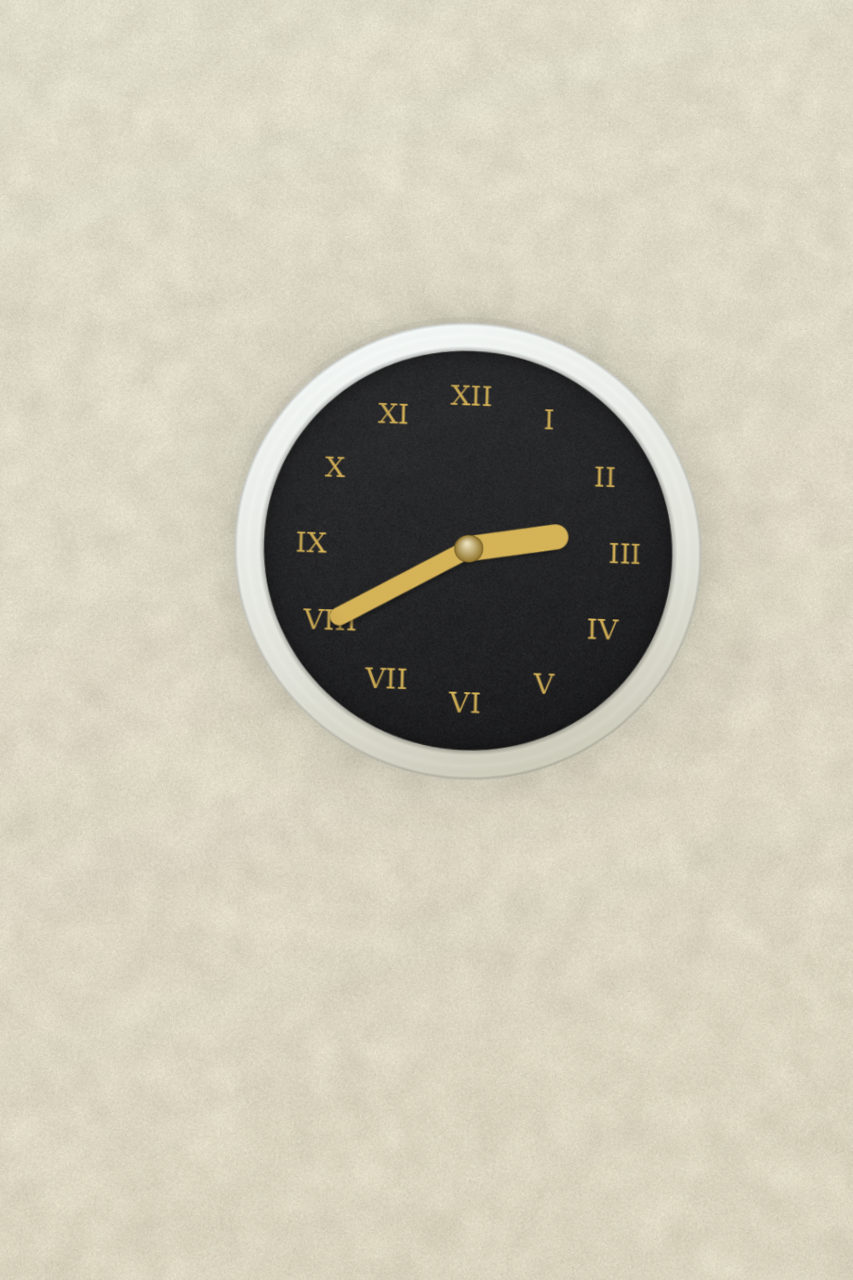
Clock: 2 h 40 min
